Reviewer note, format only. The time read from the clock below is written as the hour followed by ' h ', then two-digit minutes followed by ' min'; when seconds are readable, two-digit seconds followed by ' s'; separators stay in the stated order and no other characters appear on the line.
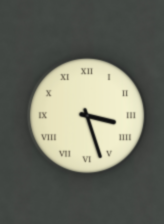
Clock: 3 h 27 min
